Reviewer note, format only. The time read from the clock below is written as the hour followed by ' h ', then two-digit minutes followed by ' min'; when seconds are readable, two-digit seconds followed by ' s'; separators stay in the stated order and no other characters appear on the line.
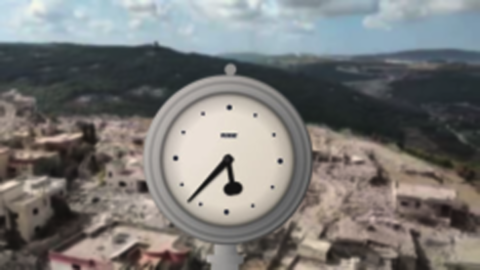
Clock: 5 h 37 min
